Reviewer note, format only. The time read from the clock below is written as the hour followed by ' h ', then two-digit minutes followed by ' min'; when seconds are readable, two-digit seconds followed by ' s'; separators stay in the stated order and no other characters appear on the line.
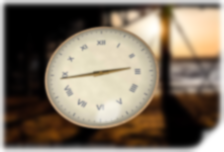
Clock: 2 h 44 min
